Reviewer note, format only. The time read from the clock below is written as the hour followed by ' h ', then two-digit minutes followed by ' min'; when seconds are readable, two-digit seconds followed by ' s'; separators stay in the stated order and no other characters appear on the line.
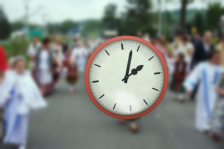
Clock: 2 h 03 min
